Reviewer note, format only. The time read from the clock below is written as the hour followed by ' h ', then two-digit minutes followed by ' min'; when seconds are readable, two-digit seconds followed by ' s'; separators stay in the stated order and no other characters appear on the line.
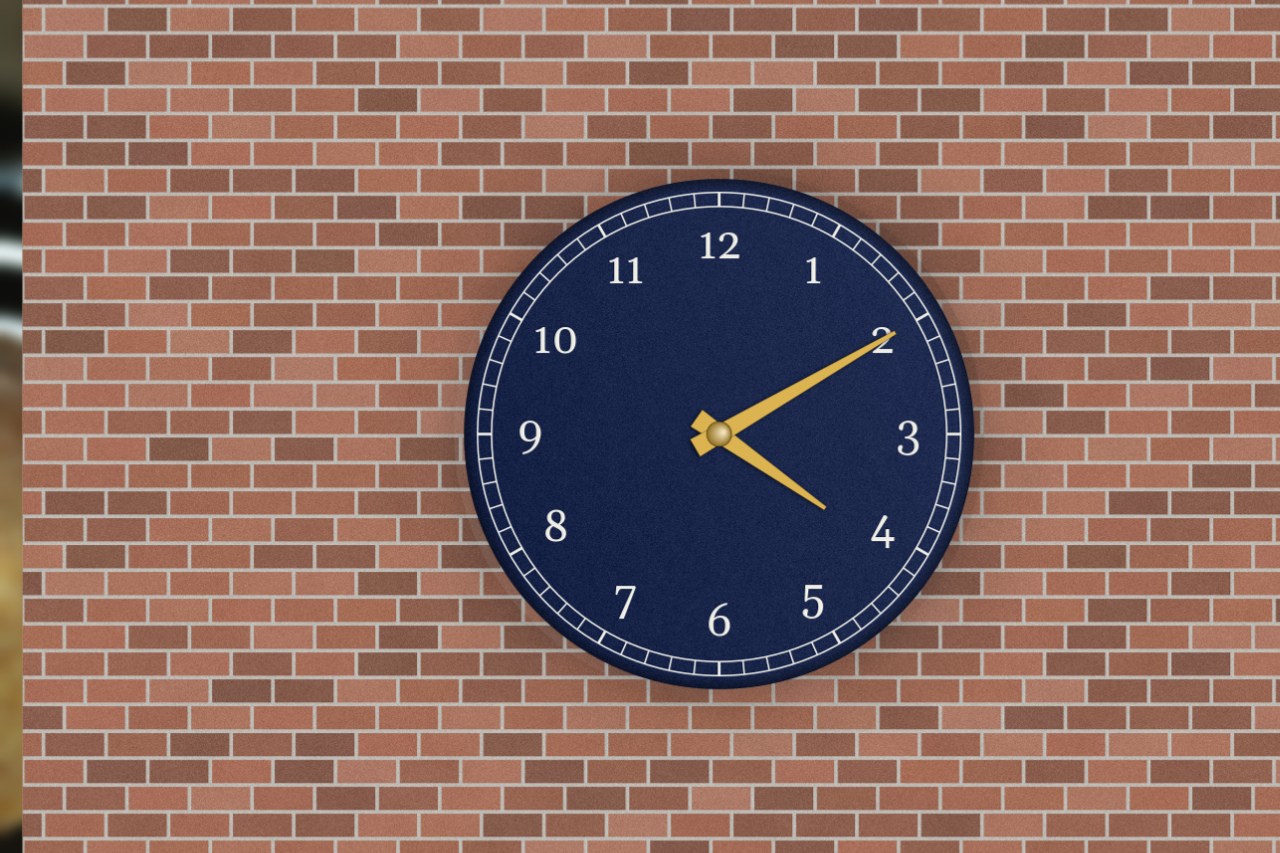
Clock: 4 h 10 min
